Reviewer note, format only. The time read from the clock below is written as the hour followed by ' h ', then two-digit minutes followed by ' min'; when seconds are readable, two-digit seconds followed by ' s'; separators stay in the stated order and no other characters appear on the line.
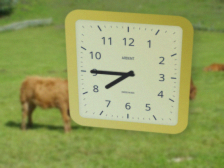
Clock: 7 h 45 min
